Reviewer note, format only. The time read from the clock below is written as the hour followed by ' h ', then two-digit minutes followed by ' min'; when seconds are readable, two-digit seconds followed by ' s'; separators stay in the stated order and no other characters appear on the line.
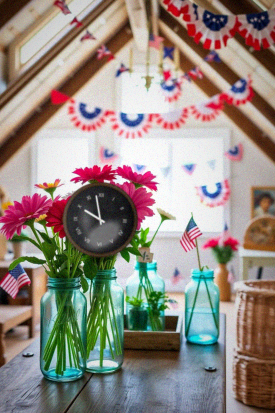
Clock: 9 h 58 min
